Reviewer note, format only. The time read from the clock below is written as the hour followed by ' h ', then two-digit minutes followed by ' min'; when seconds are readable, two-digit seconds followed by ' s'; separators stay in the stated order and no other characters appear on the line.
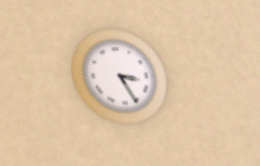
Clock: 3 h 26 min
